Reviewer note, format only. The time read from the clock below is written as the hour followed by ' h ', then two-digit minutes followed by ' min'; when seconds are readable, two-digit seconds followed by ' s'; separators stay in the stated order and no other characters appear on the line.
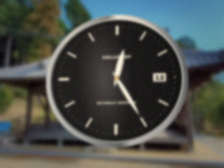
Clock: 12 h 25 min
